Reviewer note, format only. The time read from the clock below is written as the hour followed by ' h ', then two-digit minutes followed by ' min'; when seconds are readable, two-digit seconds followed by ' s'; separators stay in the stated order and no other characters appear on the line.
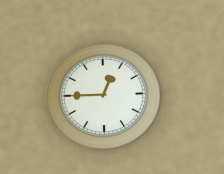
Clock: 12 h 45 min
